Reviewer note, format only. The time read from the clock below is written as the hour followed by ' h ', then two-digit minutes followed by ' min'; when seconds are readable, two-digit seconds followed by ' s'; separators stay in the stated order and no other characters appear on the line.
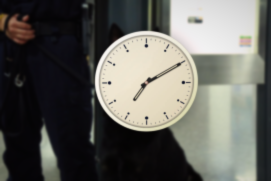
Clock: 7 h 10 min
